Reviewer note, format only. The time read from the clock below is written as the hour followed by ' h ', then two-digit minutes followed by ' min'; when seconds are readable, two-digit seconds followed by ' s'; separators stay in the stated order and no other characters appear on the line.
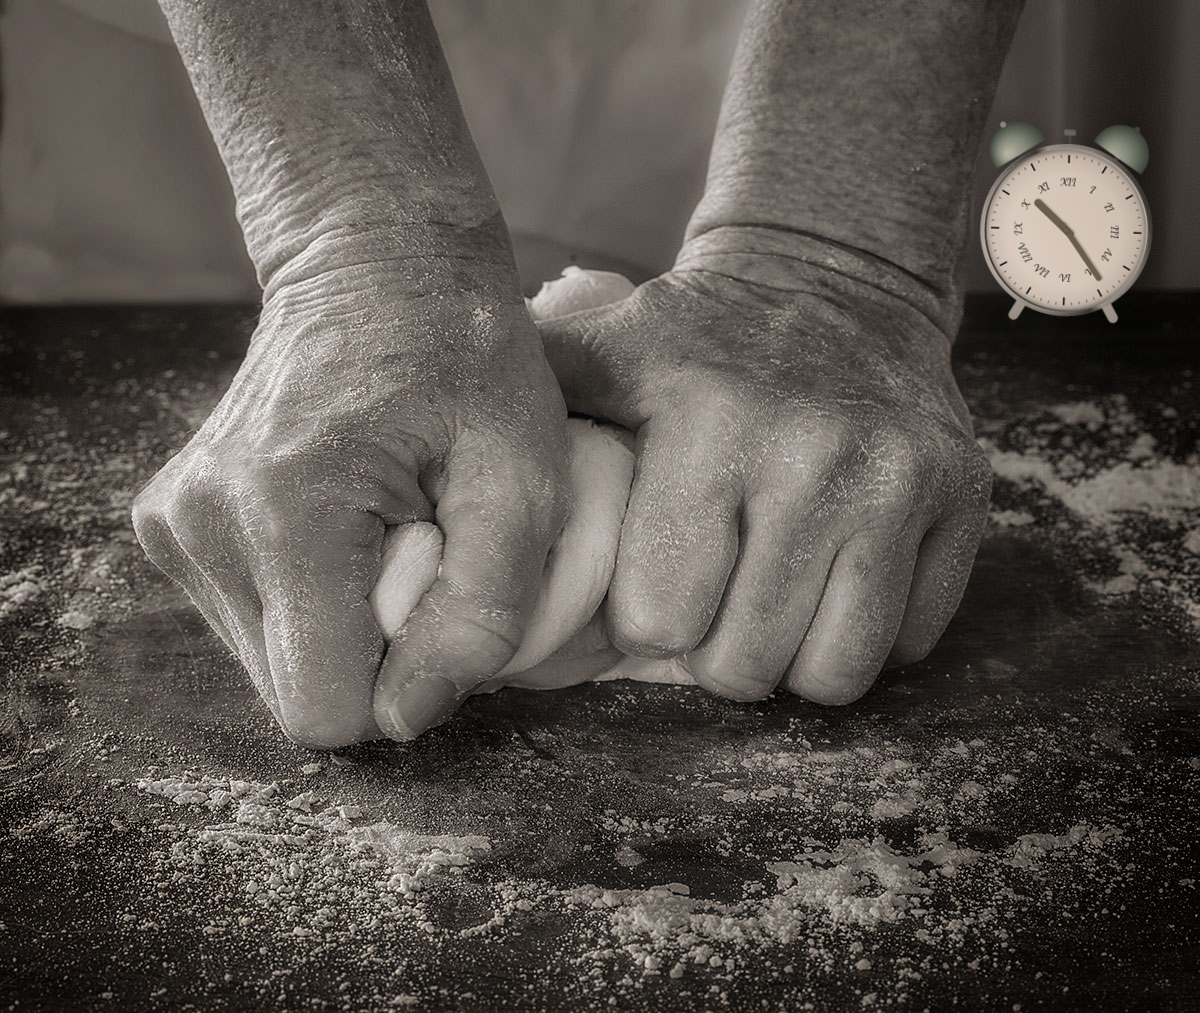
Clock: 10 h 24 min
